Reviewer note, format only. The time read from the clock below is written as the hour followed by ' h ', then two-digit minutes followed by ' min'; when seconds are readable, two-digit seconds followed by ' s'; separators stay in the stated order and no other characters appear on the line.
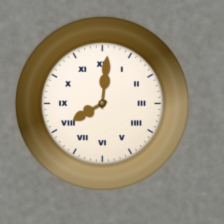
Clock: 8 h 01 min
